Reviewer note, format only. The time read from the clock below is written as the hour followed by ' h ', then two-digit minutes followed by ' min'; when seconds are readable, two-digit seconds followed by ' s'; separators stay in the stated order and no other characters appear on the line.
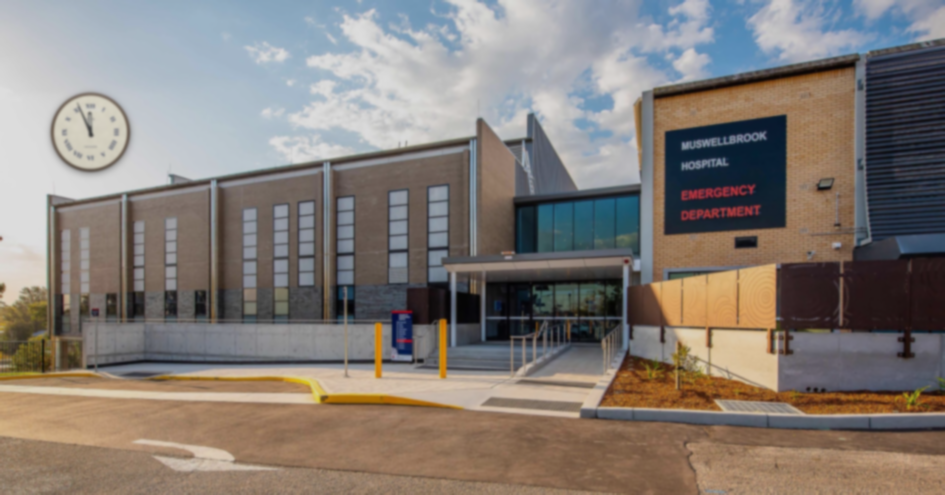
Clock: 11 h 56 min
